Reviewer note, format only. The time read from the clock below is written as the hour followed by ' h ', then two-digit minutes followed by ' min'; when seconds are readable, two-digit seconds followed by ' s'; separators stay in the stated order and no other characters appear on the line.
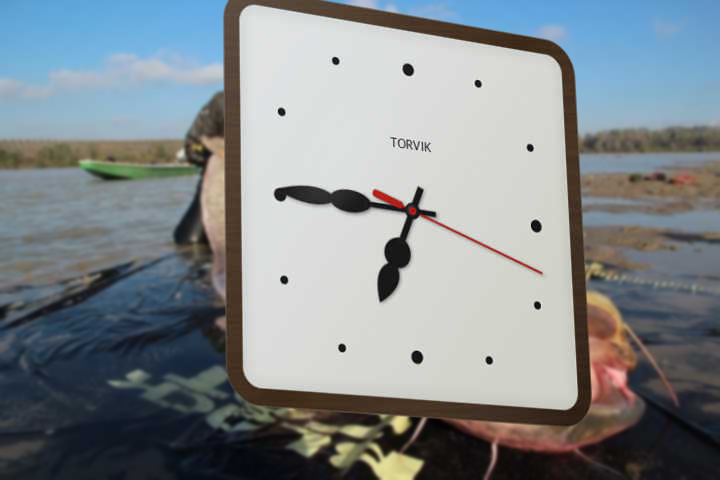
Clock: 6 h 45 min 18 s
